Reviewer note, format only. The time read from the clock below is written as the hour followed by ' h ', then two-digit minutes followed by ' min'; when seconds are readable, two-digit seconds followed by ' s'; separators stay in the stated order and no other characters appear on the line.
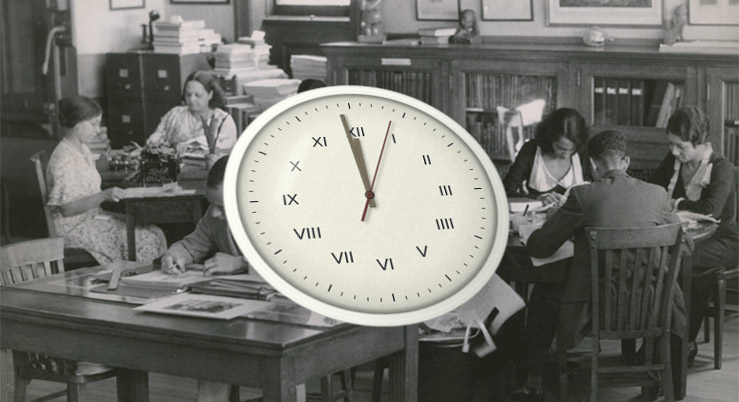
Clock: 11 h 59 min 04 s
